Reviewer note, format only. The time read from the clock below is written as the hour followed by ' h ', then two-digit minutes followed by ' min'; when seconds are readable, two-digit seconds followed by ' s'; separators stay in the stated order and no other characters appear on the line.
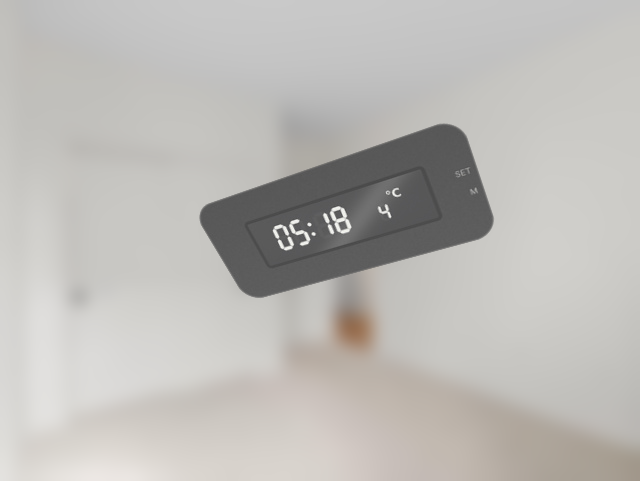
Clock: 5 h 18 min
